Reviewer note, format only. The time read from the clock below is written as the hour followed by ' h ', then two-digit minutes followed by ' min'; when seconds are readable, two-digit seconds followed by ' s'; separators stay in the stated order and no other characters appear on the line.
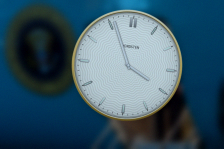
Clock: 3 h 56 min
